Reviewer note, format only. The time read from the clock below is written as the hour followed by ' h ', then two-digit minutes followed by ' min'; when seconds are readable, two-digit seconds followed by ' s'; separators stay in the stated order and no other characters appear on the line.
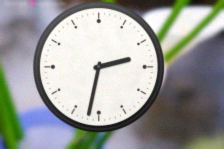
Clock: 2 h 32 min
